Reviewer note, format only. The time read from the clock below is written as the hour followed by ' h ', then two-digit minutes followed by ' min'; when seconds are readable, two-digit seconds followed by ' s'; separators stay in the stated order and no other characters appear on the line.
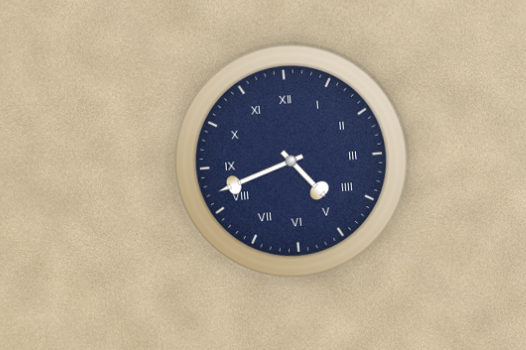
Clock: 4 h 42 min
